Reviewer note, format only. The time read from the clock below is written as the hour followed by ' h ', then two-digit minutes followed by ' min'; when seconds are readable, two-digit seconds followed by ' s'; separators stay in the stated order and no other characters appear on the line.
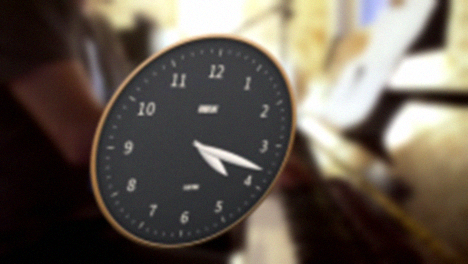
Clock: 4 h 18 min
